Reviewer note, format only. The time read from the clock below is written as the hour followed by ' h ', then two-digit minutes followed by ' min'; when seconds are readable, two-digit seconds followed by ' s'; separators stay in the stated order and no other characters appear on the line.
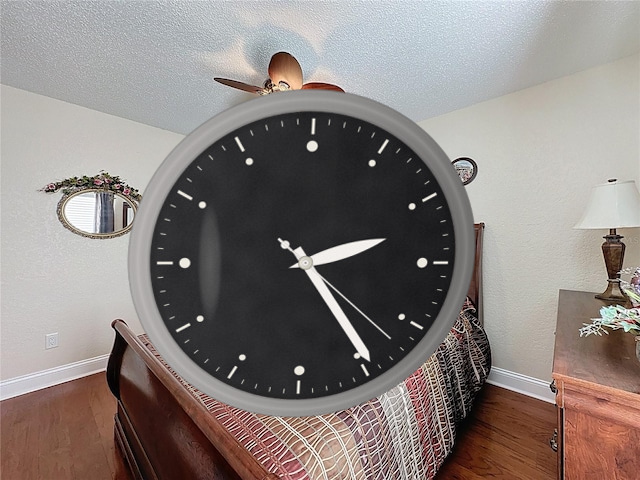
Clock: 2 h 24 min 22 s
